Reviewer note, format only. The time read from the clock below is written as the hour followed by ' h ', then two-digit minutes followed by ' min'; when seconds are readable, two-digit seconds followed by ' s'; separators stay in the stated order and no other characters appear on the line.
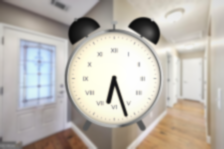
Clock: 6 h 27 min
